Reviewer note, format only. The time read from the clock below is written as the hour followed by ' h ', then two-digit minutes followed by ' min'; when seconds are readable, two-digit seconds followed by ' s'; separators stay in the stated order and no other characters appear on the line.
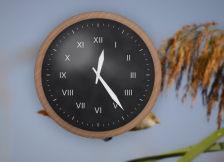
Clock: 12 h 24 min
